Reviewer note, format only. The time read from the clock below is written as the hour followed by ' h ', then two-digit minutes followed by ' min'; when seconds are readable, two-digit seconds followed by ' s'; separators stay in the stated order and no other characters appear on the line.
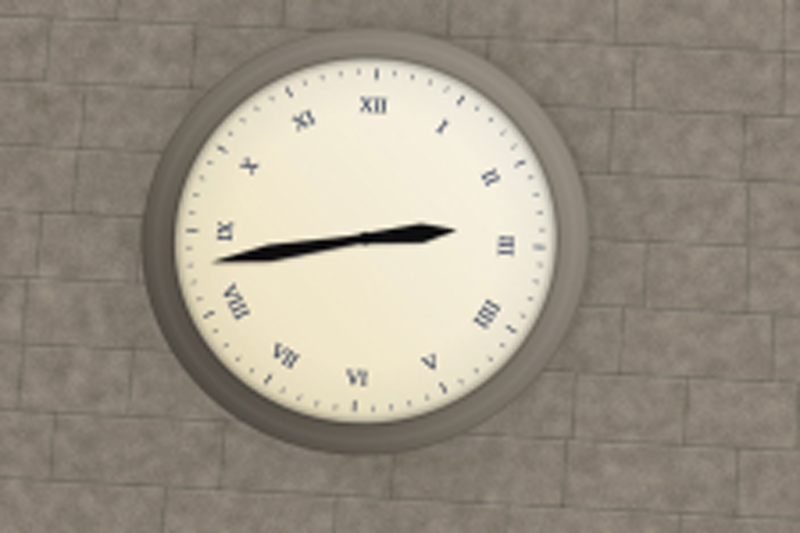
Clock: 2 h 43 min
